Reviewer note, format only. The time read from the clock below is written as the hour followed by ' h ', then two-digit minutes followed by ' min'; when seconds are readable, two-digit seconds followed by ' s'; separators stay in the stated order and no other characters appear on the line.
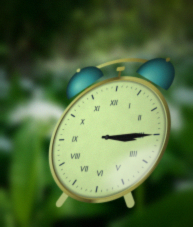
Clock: 3 h 15 min
